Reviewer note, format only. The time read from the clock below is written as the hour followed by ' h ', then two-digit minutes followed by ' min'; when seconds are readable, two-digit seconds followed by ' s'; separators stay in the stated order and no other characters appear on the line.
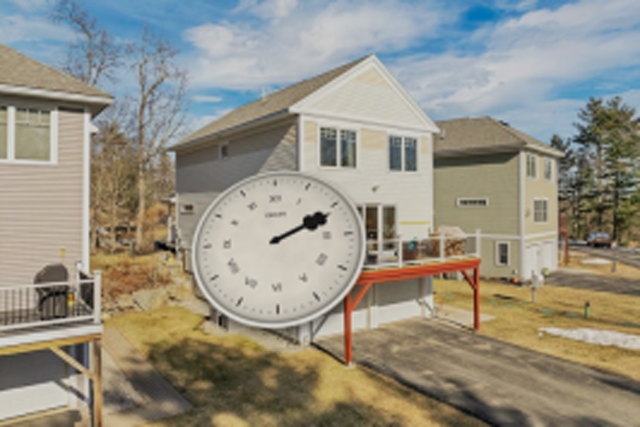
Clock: 2 h 11 min
